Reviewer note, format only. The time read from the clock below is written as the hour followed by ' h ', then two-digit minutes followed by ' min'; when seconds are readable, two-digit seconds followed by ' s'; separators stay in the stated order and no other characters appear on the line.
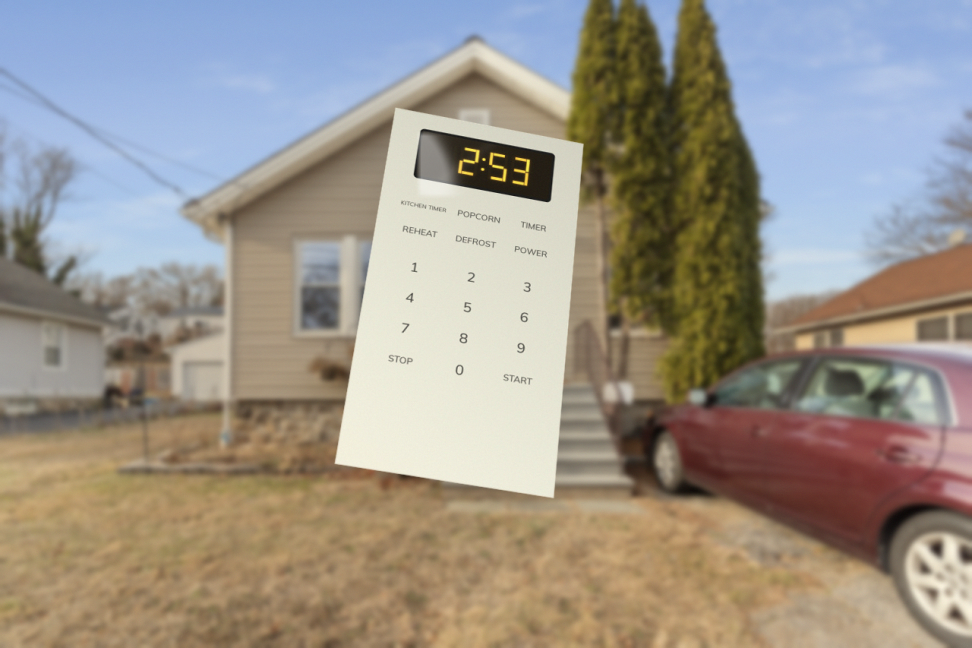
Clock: 2 h 53 min
